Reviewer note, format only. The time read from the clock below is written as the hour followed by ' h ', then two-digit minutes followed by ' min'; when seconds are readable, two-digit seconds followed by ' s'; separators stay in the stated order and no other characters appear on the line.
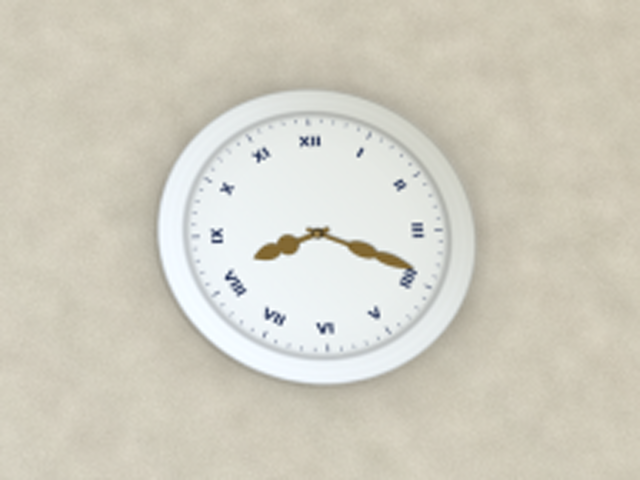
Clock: 8 h 19 min
